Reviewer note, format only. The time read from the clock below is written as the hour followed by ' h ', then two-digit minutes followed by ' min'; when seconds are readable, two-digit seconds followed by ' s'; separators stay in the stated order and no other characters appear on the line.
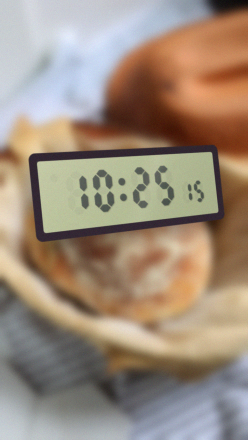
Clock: 10 h 25 min 15 s
